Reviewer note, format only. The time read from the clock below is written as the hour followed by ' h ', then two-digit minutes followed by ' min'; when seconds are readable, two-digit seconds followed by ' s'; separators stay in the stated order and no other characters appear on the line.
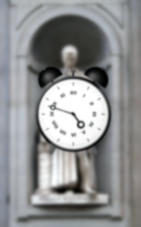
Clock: 4 h 48 min
